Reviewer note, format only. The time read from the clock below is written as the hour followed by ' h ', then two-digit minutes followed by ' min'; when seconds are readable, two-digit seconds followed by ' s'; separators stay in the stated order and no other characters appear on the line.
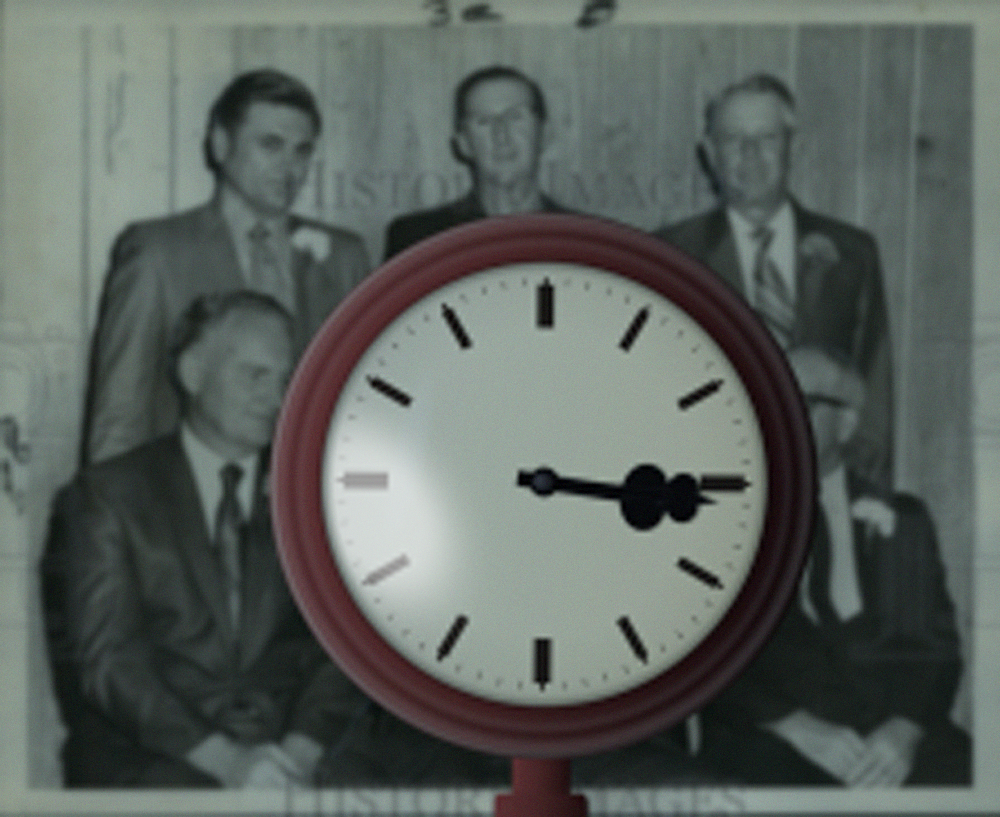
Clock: 3 h 16 min
